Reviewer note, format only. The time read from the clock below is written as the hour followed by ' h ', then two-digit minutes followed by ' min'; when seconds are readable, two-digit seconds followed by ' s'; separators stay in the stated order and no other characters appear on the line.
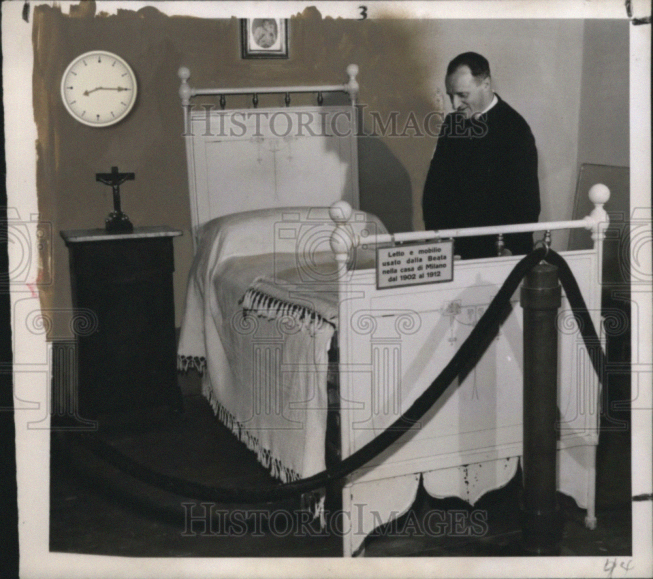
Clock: 8 h 15 min
